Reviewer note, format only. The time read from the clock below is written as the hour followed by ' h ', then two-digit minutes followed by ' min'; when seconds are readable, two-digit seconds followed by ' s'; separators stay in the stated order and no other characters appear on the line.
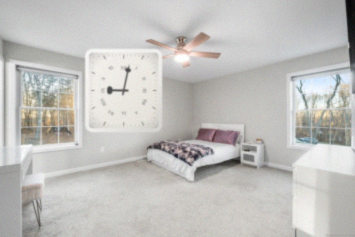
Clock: 9 h 02 min
